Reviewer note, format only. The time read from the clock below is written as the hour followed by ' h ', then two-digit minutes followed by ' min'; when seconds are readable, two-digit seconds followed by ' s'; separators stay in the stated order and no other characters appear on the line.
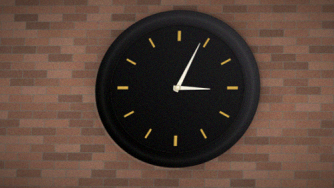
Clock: 3 h 04 min
